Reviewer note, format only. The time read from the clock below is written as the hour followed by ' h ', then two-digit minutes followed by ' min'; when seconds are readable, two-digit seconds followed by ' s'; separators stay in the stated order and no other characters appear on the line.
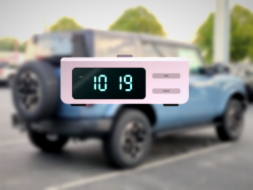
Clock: 10 h 19 min
